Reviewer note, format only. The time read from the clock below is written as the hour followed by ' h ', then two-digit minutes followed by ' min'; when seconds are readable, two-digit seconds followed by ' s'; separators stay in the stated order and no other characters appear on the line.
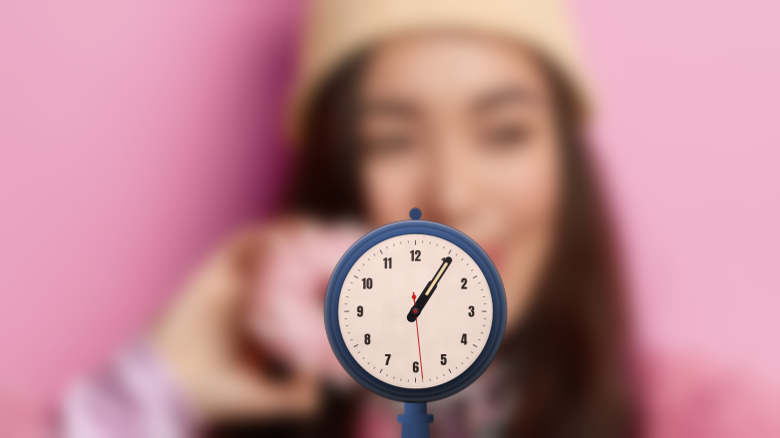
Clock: 1 h 05 min 29 s
